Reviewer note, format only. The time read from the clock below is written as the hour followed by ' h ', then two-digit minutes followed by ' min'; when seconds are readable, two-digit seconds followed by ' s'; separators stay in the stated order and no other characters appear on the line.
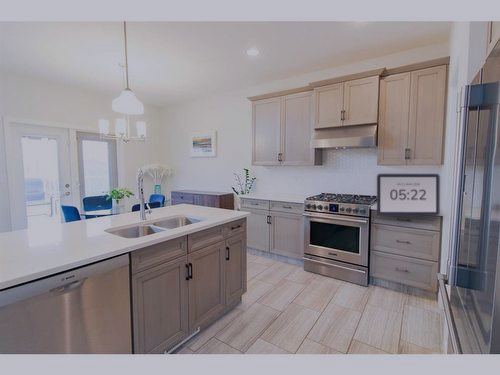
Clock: 5 h 22 min
